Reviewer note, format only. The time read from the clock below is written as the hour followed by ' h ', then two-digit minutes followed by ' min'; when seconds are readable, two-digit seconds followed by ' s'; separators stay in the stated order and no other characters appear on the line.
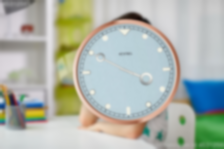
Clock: 3 h 50 min
